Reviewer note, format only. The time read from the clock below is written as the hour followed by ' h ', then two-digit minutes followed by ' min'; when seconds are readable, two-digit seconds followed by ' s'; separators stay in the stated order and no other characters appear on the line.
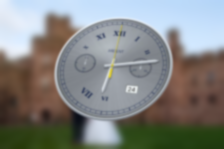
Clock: 6 h 13 min
